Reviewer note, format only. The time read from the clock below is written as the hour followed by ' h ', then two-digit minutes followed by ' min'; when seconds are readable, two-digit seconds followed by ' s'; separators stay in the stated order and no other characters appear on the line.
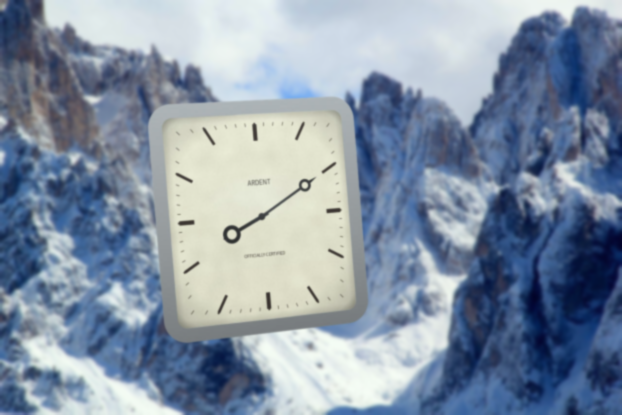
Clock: 8 h 10 min
